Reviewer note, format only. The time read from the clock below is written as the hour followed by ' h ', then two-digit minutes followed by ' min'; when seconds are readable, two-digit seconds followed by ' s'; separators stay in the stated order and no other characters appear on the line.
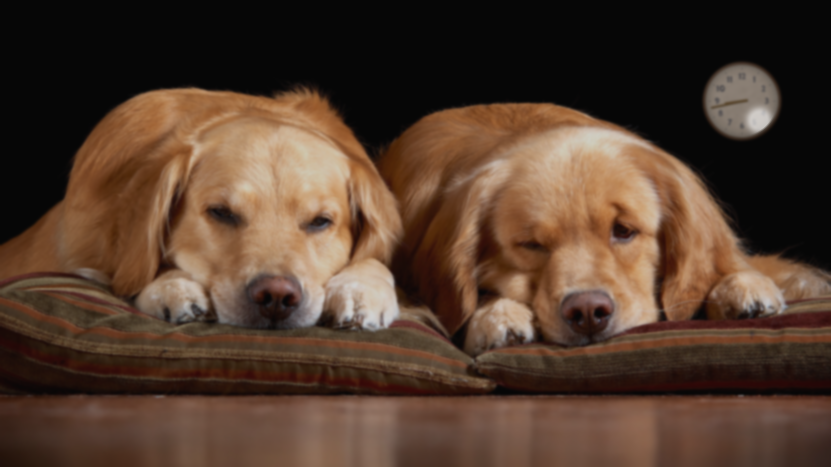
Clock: 8 h 43 min
